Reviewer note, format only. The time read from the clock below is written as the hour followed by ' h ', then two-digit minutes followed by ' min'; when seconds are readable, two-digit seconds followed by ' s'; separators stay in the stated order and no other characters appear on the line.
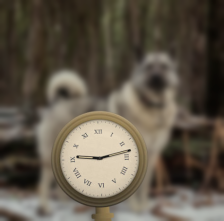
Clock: 9 h 13 min
